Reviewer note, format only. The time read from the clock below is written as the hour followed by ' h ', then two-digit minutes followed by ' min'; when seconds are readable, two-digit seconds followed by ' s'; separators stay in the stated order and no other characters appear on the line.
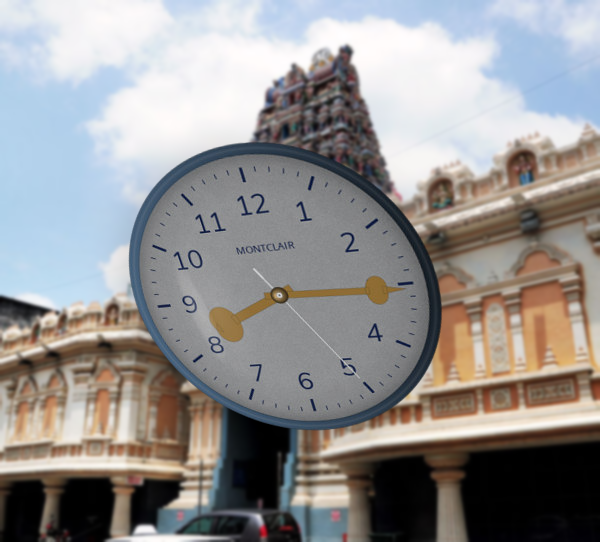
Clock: 8 h 15 min 25 s
